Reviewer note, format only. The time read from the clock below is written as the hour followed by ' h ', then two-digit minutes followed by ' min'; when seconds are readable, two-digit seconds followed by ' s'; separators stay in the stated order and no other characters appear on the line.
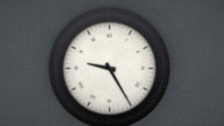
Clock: 9 h 25 min
